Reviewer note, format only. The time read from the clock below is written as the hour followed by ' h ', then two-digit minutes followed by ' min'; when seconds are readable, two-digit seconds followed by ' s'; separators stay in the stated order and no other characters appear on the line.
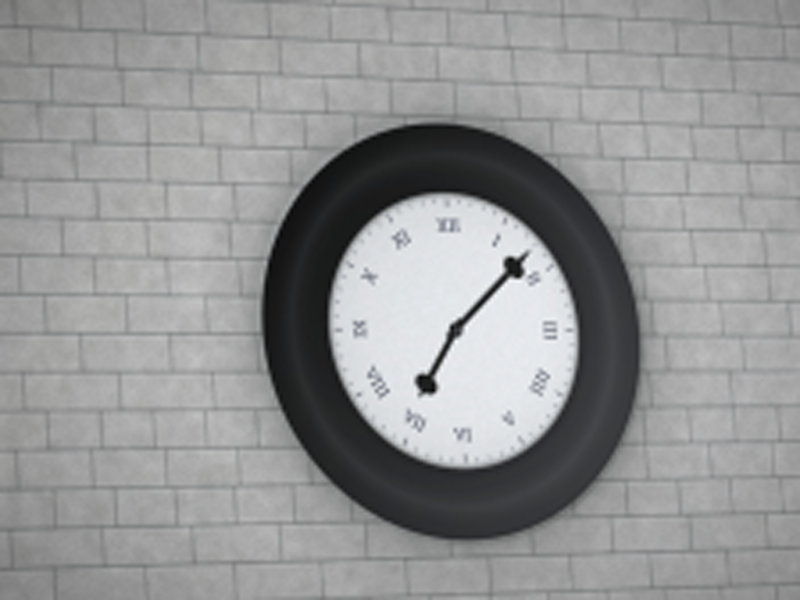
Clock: 7 h 08 min
